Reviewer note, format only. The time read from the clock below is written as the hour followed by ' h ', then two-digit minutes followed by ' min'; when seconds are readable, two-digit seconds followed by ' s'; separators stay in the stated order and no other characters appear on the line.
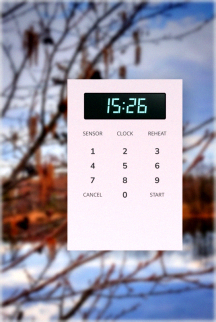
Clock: 15 h 26 min
